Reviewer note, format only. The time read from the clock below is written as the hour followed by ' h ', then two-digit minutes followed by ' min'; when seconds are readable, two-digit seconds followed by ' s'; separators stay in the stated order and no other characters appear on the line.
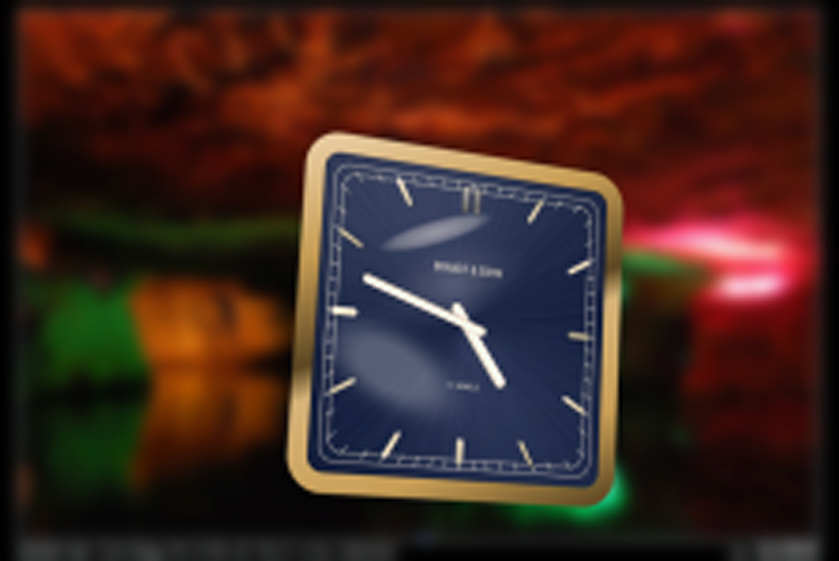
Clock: 4 h 48 min
